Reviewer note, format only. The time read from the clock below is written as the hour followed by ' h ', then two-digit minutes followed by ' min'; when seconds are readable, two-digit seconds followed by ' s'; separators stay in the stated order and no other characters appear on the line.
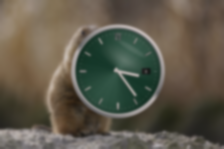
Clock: 3 h 24 min
